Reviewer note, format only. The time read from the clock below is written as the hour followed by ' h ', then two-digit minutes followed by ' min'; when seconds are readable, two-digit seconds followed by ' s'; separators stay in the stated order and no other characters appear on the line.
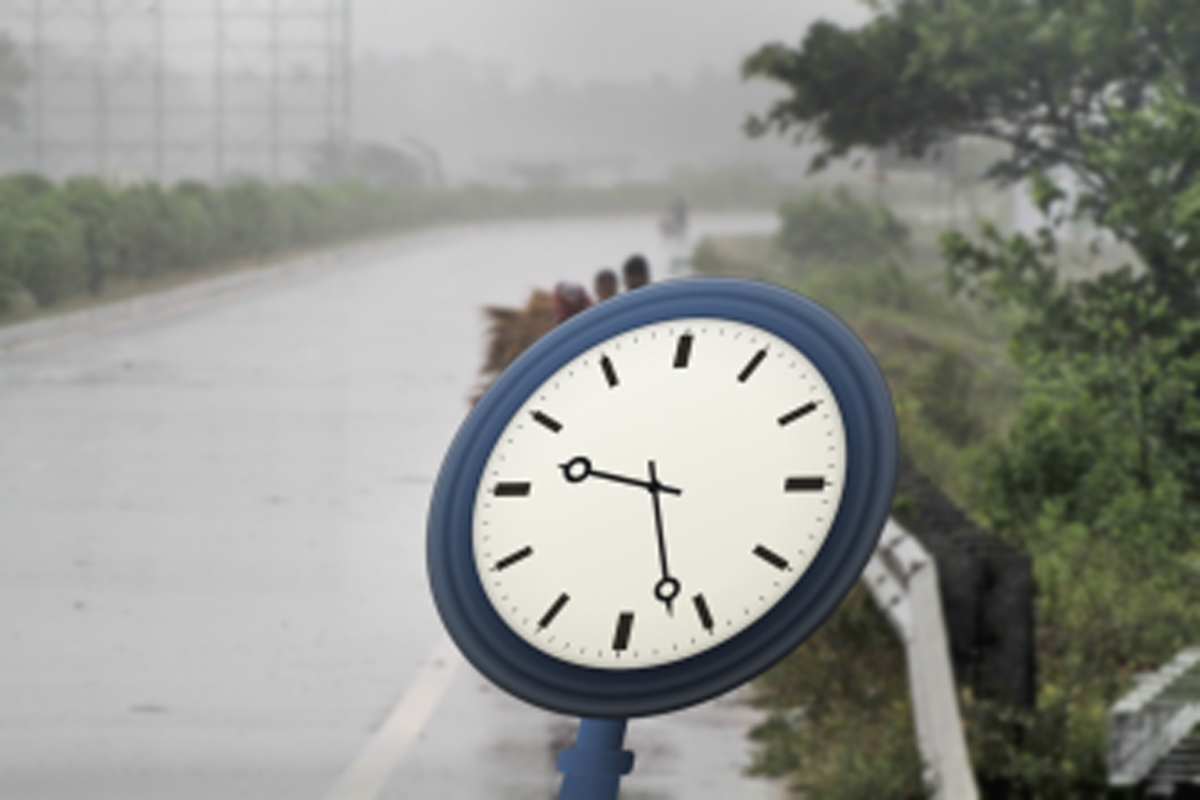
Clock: 9 h 27 min
